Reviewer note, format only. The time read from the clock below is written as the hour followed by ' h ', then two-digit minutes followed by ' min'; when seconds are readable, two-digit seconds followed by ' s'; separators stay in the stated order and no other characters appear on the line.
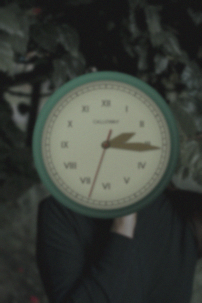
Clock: 2 h 15 min 33 s
